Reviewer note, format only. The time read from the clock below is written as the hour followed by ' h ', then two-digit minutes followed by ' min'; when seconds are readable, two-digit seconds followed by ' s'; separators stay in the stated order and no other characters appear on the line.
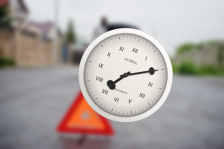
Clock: 7 h 10 min
